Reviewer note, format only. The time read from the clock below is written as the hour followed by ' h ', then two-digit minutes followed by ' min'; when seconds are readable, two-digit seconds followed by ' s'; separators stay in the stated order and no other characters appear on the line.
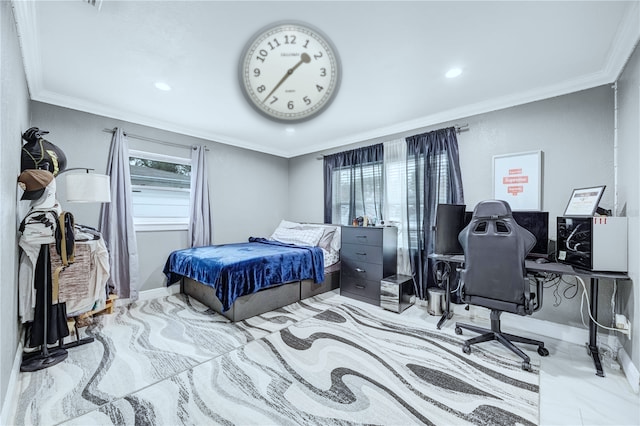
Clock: 1 h 37 min
